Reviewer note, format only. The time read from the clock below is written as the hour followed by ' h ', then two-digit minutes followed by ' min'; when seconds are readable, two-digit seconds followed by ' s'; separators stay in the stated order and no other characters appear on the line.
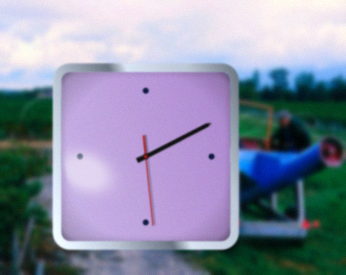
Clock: 2 h 10 min 29 s
